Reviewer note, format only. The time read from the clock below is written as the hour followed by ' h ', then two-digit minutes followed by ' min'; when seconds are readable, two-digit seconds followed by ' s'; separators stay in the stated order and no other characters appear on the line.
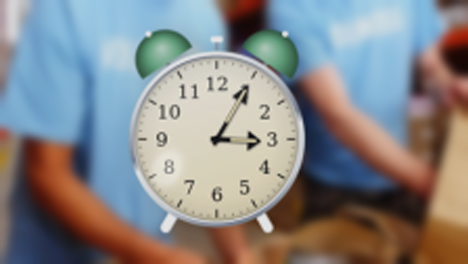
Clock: 3 h 05 min
